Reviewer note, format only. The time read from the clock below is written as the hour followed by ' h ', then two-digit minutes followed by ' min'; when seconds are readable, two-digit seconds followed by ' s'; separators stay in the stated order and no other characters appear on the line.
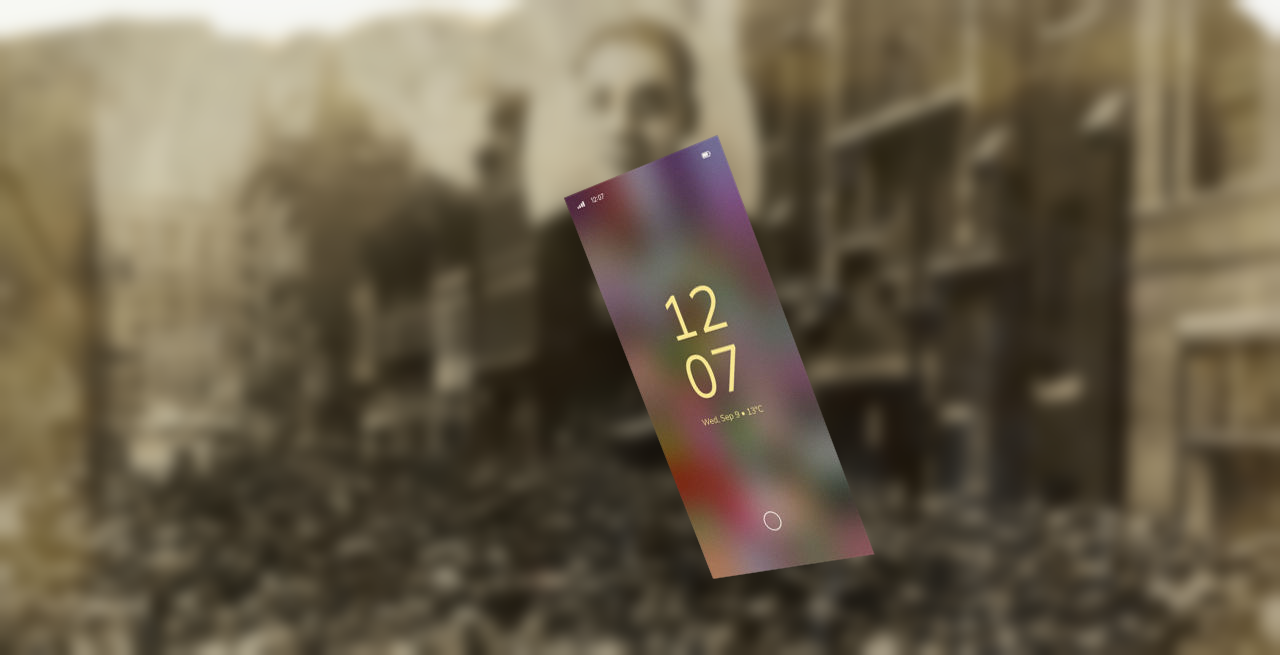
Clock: 12 h 07 min
